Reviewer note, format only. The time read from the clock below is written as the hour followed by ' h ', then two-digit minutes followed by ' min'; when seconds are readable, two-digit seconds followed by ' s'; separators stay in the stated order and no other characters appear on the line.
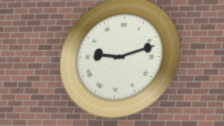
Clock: 9 h 12 min
